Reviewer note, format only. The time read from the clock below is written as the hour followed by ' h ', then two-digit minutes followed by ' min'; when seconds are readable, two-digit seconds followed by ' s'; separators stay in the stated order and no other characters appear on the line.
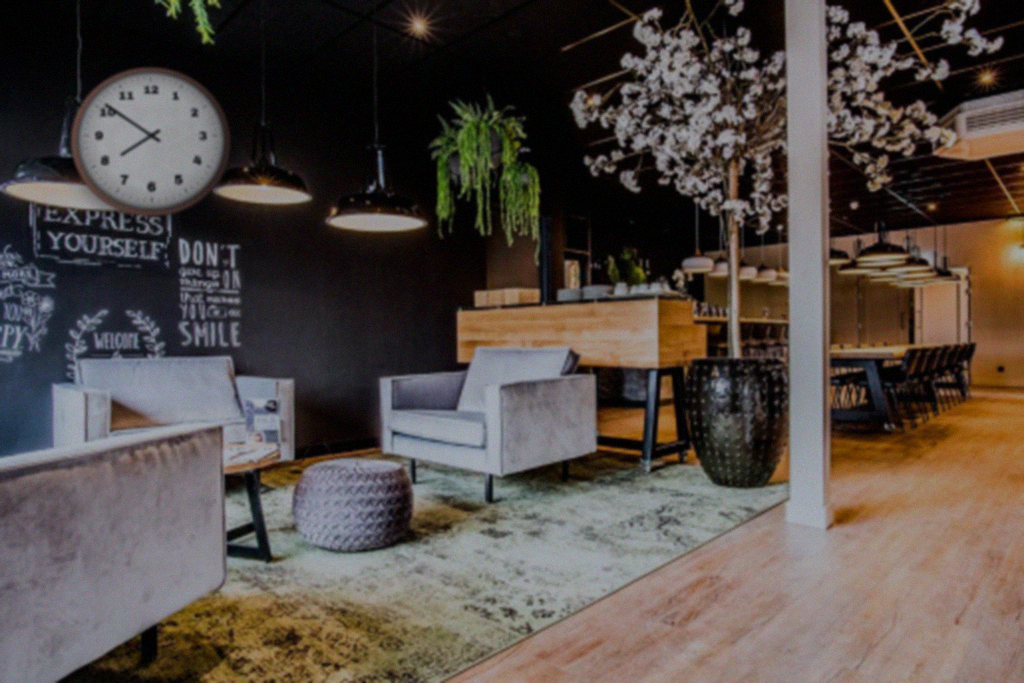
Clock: 7 h 51 min
